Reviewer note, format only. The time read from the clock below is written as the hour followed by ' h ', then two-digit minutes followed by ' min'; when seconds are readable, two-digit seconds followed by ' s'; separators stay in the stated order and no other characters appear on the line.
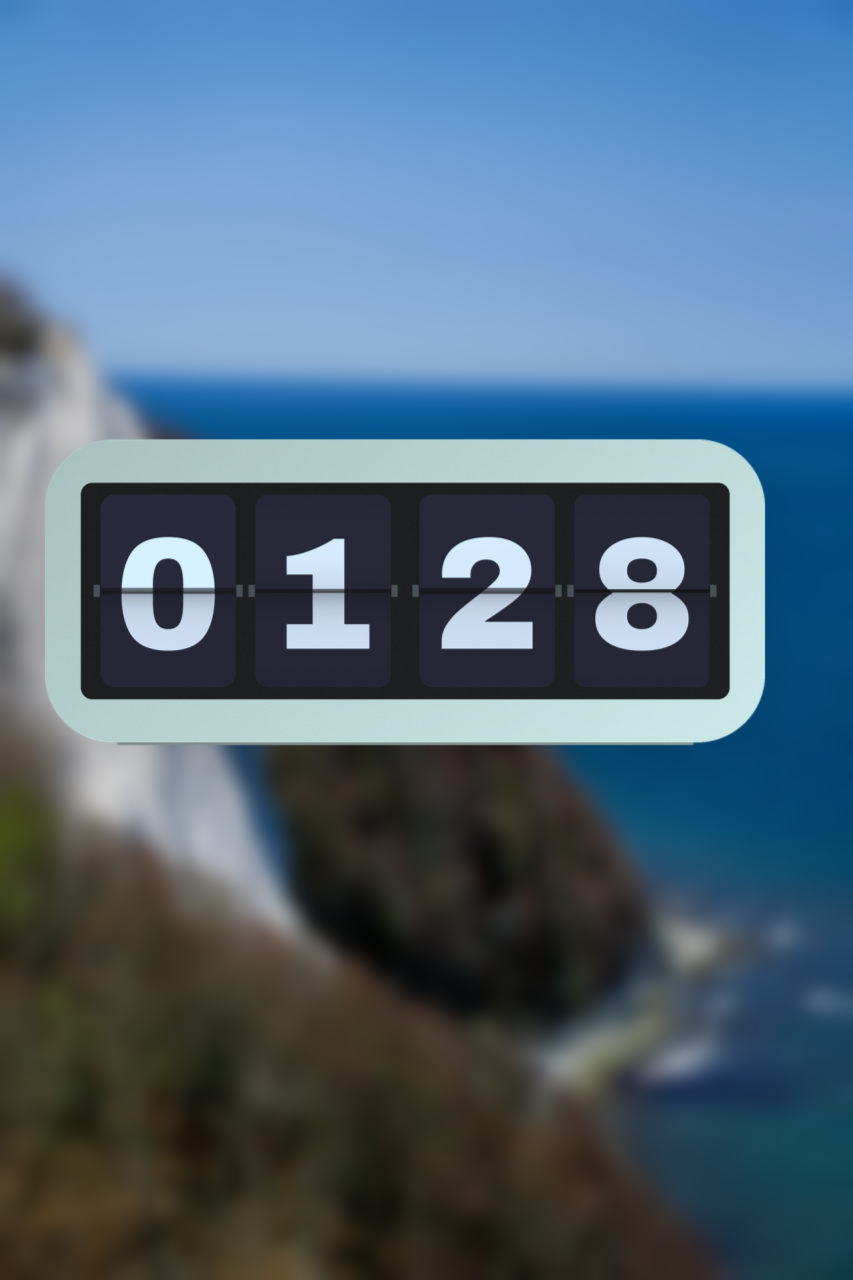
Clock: 1 h 28 min
